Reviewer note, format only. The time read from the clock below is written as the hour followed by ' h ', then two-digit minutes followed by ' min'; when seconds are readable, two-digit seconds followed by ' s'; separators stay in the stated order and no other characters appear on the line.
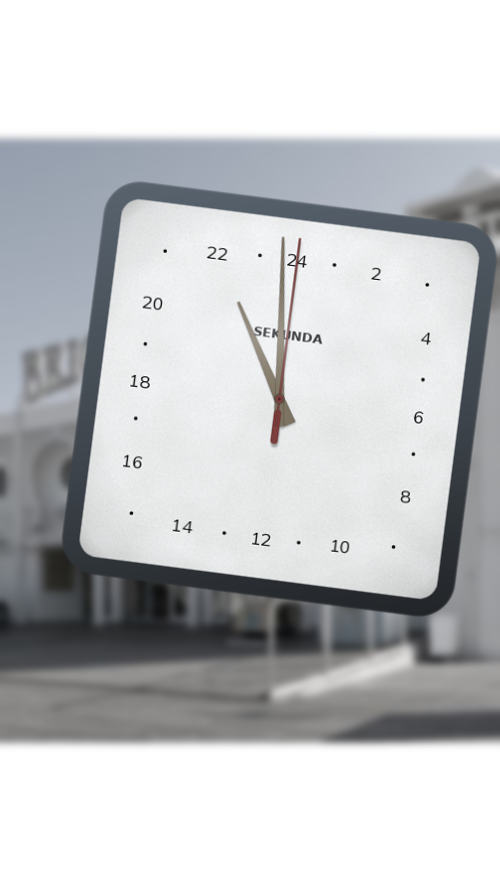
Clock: 21 h 59 min 00 s
